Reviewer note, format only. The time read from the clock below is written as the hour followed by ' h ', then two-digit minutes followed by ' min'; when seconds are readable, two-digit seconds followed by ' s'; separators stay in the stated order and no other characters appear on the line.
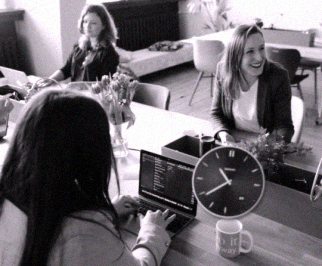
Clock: 10 h 39 min
